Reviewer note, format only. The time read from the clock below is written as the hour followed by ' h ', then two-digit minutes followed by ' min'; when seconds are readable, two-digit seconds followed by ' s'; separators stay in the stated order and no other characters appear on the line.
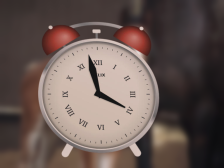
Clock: 3 h 58 min
